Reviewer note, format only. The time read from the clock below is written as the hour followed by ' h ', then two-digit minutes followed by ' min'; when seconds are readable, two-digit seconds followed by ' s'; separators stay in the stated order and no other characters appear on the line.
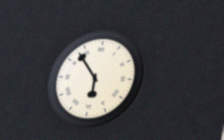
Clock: 5 h 53 min
